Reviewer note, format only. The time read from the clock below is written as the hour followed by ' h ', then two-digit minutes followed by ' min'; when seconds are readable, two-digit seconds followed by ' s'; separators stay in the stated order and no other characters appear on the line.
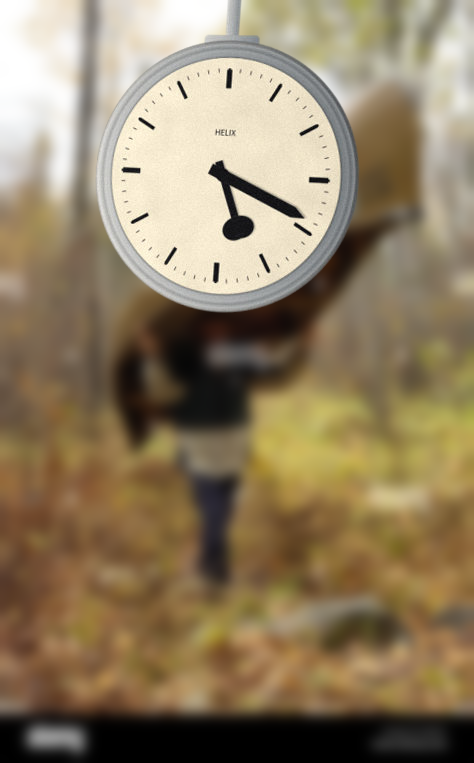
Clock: 5 h 19 min
